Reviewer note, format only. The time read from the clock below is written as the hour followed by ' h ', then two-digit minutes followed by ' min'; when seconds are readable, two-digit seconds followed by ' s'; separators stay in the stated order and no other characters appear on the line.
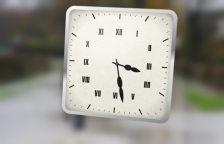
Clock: 3 h 28 min
